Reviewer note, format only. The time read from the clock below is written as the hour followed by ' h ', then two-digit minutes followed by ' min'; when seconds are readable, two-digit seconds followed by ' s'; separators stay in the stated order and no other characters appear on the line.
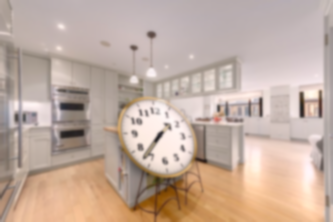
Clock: 1 h 37 min
